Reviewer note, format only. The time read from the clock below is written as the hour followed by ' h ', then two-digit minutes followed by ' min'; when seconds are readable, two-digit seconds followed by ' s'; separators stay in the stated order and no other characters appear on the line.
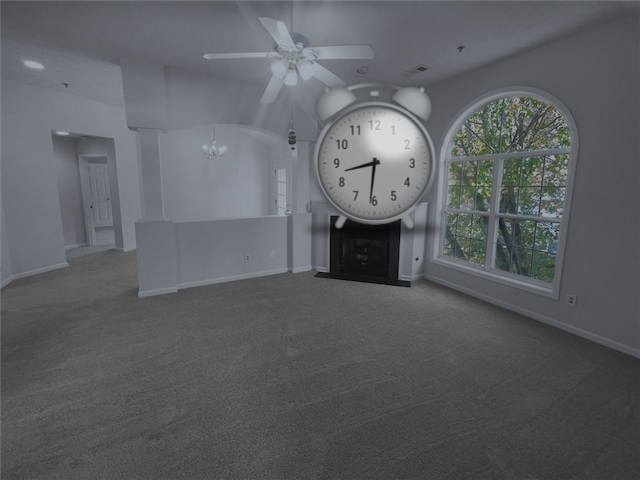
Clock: 8 h 31 min
